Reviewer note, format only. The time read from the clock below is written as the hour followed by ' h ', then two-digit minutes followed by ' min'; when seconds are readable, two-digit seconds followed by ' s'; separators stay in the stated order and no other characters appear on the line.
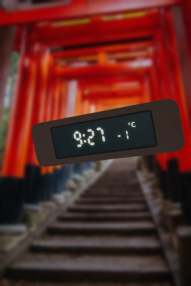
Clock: 9 h 27 min
